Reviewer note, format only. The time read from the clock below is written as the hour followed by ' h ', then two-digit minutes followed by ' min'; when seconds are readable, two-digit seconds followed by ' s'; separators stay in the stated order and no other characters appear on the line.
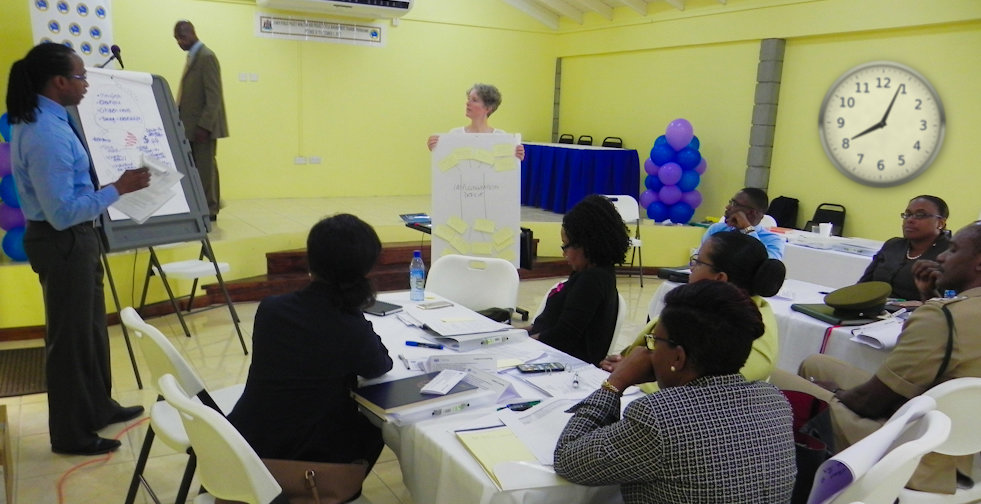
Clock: 8 h 04 min
